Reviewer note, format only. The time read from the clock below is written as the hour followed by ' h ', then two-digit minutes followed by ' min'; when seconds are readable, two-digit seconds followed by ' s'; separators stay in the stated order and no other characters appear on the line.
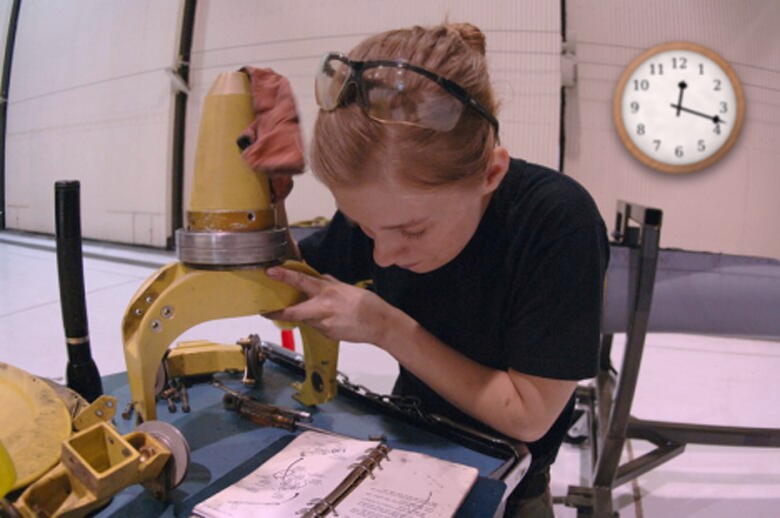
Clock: 12 h 18 min
